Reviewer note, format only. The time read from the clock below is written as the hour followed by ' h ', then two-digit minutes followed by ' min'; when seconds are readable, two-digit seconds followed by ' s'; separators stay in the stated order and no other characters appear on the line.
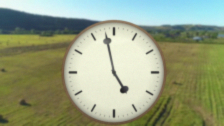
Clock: 4 h 58 min
